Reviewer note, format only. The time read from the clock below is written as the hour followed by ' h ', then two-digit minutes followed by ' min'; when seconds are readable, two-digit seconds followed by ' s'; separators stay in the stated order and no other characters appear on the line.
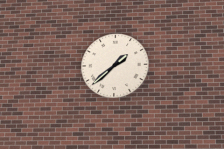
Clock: 1 h 38 min
